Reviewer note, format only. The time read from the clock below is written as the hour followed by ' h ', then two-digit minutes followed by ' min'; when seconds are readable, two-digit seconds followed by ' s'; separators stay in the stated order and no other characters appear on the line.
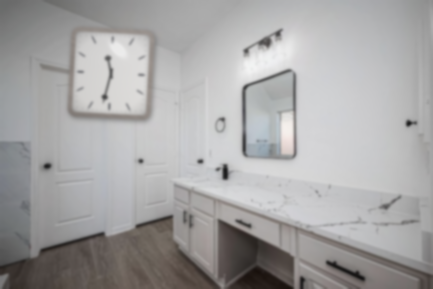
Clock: 11 h 32 min
